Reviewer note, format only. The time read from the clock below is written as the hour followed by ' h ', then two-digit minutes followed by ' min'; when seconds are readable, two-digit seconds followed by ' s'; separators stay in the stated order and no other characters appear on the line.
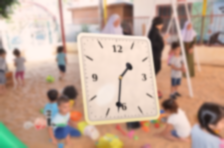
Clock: 1 h 32 min
